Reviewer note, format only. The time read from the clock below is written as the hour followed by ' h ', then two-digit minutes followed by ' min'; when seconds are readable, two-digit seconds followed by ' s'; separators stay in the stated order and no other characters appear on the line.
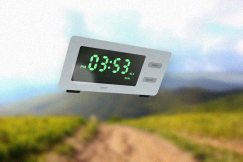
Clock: 3 h 53 min
